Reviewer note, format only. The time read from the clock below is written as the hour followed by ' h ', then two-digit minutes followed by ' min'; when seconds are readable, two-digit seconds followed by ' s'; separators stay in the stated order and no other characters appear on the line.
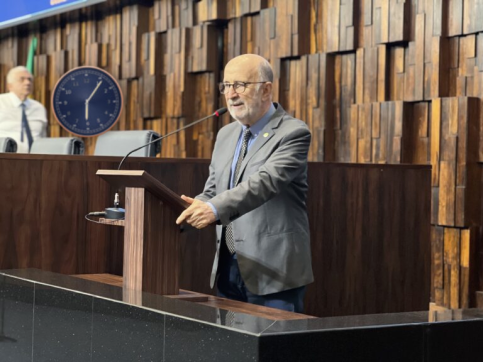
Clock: 6 h 06 min
